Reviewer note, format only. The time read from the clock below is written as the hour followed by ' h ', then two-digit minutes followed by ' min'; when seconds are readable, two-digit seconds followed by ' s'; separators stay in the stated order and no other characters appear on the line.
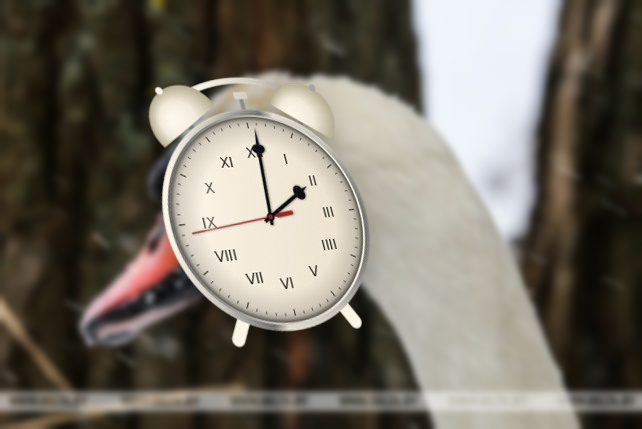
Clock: 2 h 00 min 44 s
